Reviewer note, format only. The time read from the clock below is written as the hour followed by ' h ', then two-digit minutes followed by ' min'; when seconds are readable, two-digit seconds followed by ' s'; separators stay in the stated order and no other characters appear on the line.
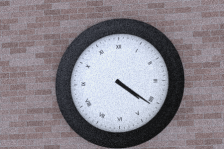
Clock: 4 h 21 min
